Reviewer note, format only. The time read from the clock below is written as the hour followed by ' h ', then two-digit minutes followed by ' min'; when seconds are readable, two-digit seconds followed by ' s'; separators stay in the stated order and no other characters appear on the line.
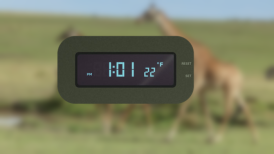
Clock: 1 h 01 min
